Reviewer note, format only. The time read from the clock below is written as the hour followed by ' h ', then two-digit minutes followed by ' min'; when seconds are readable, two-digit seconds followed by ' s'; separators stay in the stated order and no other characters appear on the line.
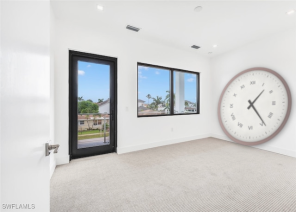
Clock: 1 h 24 min
